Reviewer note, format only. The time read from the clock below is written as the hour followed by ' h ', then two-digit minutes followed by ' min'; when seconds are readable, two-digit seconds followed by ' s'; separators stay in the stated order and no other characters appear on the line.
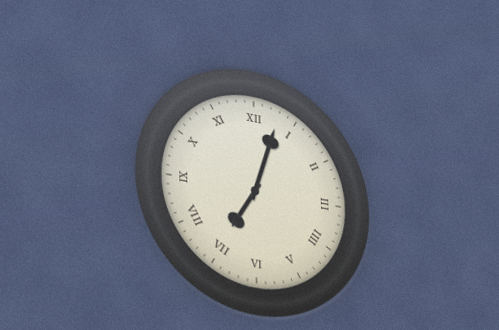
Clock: 7 h 03 min
